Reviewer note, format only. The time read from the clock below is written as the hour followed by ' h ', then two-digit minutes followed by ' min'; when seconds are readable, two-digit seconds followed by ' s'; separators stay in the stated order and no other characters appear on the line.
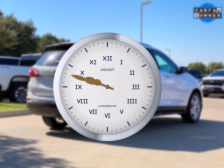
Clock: 9 h 48 min
